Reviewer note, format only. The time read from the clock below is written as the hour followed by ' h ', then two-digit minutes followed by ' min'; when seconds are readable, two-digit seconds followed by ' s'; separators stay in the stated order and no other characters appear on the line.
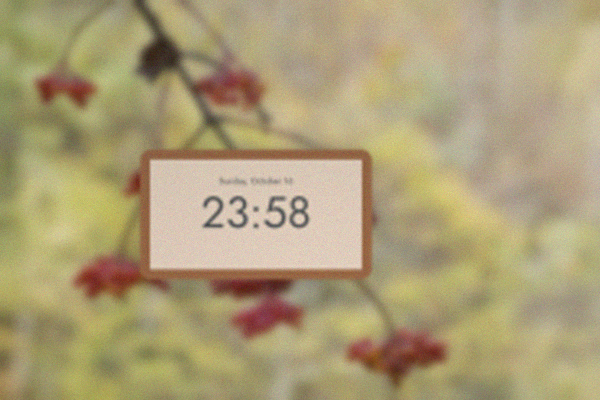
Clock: 23 h 58 min
